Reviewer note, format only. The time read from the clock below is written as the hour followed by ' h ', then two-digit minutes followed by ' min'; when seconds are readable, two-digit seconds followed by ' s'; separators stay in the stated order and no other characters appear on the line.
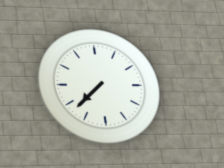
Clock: 7 h 38 min
